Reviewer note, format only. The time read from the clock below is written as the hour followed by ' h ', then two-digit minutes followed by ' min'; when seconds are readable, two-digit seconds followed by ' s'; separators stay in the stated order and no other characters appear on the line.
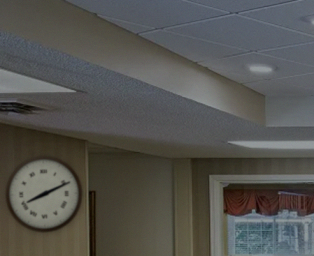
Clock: 8 h 11 min
